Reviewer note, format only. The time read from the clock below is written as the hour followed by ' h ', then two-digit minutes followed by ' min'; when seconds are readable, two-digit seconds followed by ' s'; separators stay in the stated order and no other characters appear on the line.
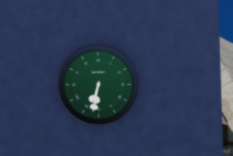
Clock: 6 h 32 min
